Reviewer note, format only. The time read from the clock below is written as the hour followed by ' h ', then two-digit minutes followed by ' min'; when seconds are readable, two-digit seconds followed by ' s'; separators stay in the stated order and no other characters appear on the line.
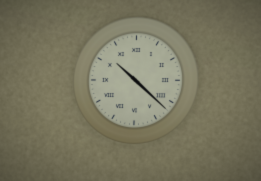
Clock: 10 h 22 min
